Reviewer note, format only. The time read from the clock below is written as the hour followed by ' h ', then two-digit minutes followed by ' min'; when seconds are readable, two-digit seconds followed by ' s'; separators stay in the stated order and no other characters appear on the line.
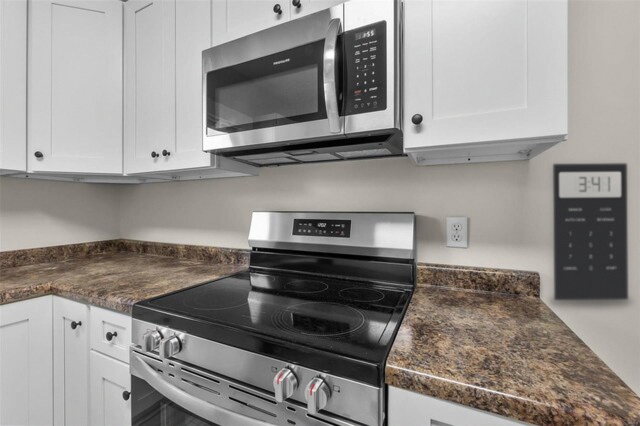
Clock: 3 h 41 min
